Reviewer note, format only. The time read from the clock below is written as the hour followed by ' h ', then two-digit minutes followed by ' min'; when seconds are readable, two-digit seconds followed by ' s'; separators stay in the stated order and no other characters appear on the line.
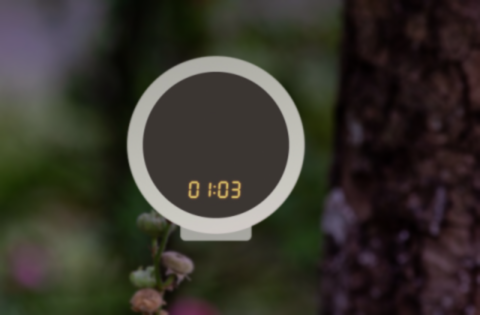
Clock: 1 h 03 min
